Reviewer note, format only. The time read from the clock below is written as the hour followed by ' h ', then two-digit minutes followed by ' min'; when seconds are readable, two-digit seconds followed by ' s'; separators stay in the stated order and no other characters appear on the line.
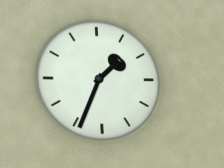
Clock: 1 h 34 min
